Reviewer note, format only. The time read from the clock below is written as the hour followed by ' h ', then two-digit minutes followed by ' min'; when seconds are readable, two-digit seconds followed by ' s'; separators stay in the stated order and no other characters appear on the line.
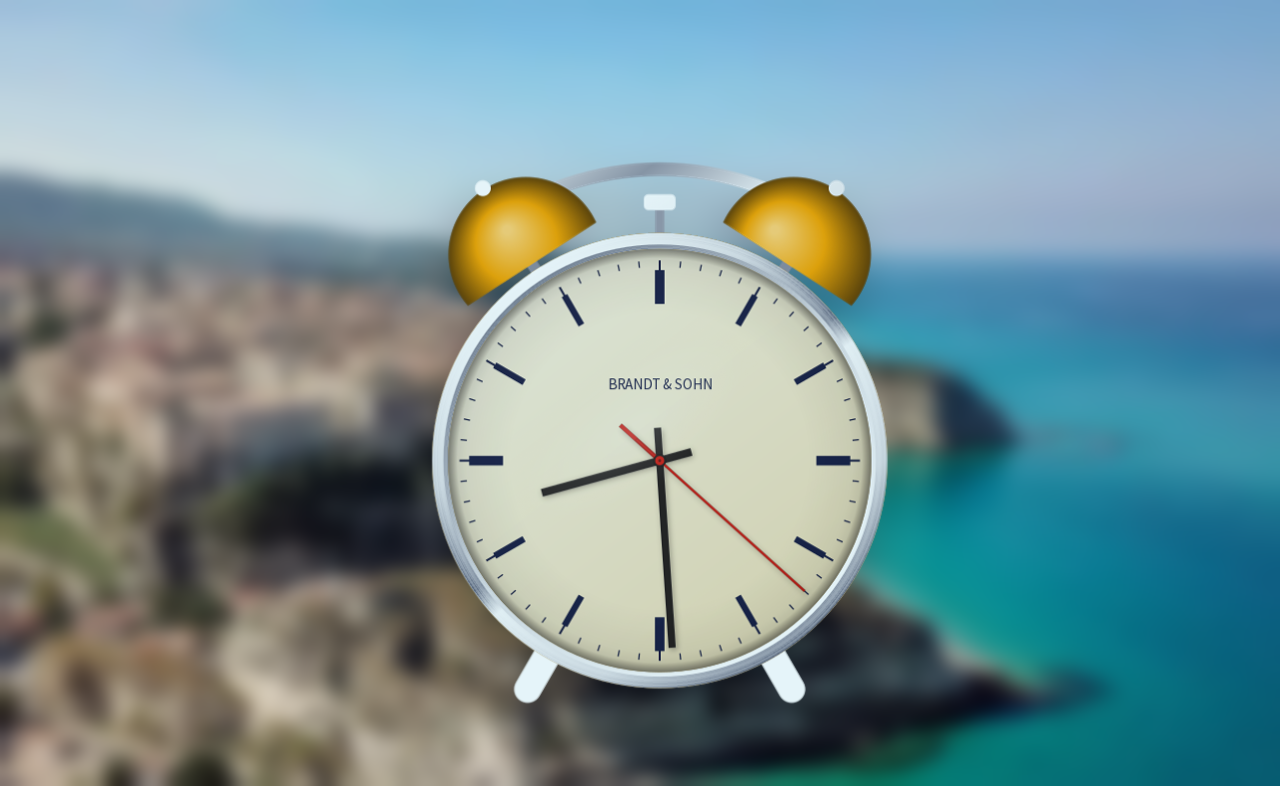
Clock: 8 h 29 min 22 s
